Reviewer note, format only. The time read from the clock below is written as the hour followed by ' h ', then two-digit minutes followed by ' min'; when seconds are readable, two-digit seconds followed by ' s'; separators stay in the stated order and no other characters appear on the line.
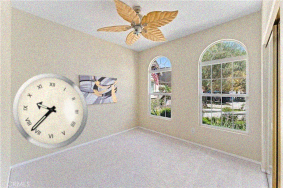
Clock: 9 h 37 min
